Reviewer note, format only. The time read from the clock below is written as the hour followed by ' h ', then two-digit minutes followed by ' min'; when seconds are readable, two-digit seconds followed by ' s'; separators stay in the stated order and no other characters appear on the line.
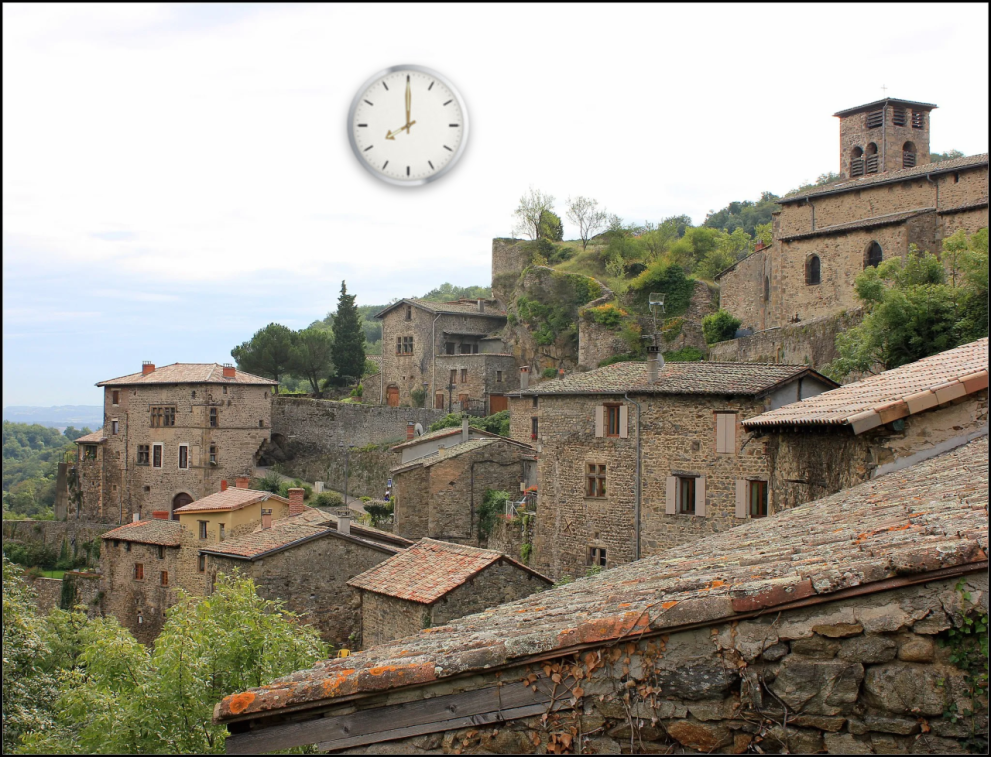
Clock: 8 h 00 min
